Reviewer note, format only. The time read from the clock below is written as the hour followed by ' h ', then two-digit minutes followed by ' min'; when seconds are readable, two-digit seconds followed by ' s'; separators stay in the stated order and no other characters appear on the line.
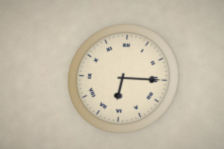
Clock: 6 h 15 min
